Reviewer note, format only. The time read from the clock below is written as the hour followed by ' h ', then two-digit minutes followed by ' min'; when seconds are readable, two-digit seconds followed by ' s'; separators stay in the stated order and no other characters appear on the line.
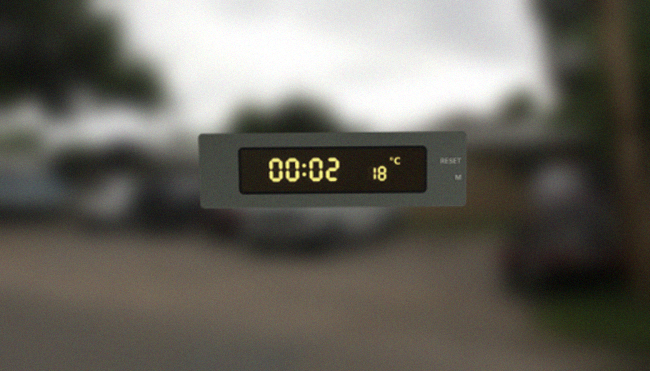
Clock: 0 h 02 min
